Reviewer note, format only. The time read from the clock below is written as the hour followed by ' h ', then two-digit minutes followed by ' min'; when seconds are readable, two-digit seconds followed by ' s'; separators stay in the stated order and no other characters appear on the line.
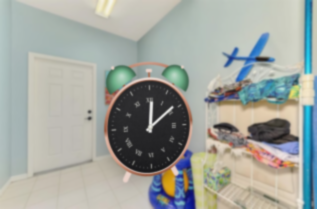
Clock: 12 h 09 min
